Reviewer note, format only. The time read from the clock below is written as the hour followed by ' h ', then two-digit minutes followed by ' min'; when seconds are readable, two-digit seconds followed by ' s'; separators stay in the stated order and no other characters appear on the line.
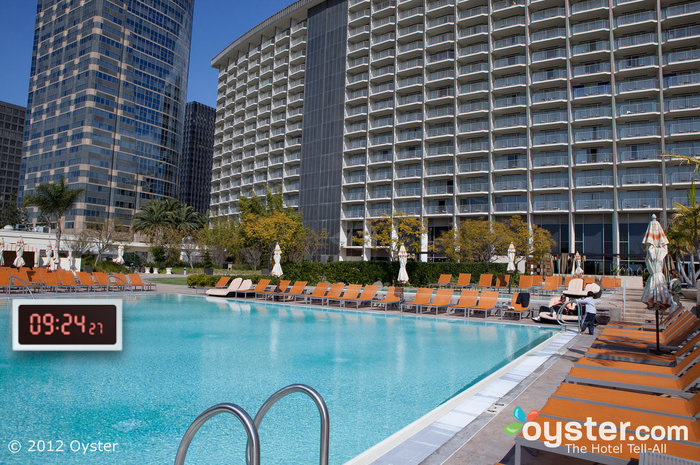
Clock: 9 h 24 min 27 s
